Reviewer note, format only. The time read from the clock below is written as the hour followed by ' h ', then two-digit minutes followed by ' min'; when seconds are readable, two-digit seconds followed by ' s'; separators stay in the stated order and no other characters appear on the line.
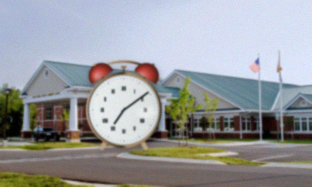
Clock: 7 h 09 min
